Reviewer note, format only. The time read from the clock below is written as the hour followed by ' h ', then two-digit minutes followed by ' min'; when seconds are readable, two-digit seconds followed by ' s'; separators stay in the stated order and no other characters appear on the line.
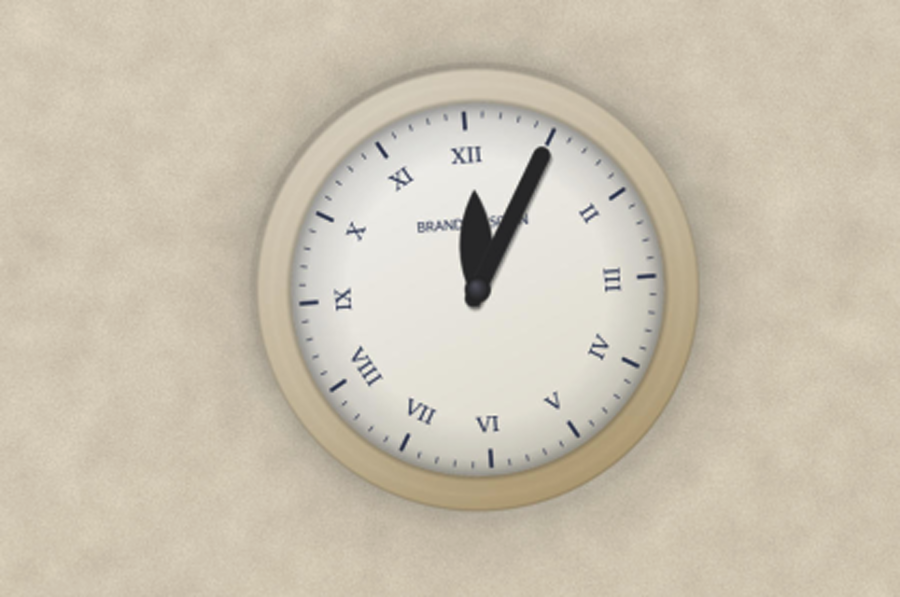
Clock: 12 h 05 min
